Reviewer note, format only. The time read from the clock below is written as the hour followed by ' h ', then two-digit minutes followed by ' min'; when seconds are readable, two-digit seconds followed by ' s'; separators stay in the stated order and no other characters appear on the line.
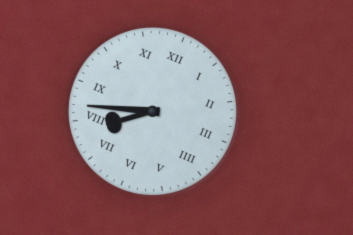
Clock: 7 h 42 min
